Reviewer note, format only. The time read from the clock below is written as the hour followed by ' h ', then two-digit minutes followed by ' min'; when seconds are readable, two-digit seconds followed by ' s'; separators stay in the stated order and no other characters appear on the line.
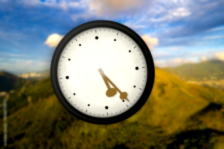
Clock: 5 h 24 min
